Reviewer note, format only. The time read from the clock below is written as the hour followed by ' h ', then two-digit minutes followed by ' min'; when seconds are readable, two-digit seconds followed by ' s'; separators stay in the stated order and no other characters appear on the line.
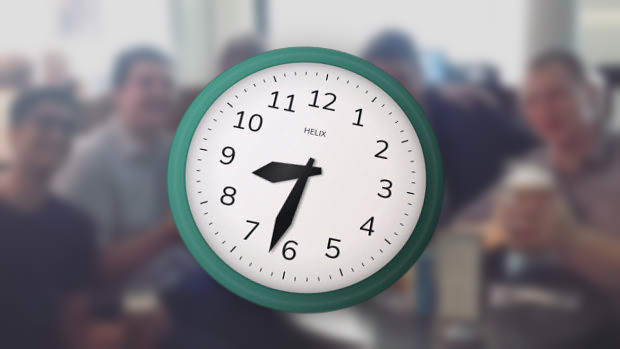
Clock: 8 h 32 min
